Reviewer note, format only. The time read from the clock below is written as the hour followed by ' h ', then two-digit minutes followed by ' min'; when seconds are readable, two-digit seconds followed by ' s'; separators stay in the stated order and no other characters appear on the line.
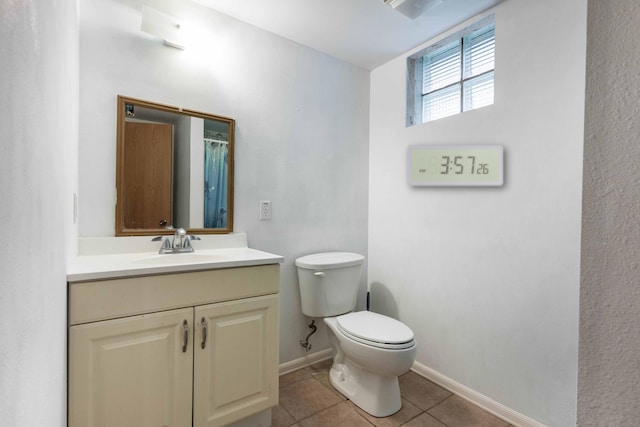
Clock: 3 h 57 min 26 s
